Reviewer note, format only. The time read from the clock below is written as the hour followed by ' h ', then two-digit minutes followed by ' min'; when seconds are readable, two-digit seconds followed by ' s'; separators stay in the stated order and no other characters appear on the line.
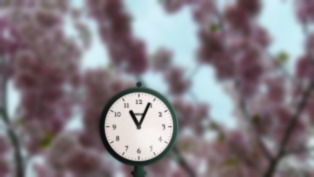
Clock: 11 h 04 min
